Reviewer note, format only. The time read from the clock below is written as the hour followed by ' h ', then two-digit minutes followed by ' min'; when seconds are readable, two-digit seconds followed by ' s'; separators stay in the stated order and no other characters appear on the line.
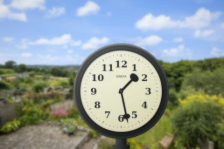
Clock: 1 h 28 min
